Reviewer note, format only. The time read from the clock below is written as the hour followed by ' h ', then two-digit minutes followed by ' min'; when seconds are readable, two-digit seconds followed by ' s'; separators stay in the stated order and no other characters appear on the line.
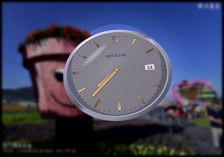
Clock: 7 h 37 min
